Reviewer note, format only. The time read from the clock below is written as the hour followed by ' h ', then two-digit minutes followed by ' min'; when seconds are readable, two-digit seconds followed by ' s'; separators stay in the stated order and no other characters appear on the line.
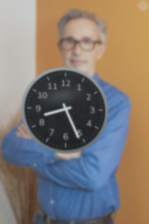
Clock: 8 h 26 min
